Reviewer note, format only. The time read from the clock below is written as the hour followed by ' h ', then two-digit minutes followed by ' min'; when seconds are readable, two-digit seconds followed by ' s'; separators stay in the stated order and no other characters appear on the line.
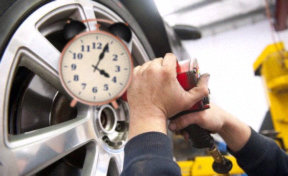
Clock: 4 h 04 min
